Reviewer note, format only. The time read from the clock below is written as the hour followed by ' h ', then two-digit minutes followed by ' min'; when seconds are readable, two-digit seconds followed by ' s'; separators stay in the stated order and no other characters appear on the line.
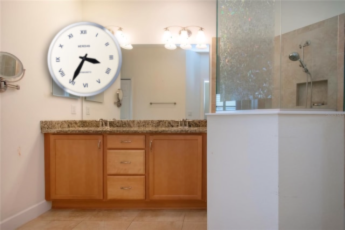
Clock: 3 h 35 min
